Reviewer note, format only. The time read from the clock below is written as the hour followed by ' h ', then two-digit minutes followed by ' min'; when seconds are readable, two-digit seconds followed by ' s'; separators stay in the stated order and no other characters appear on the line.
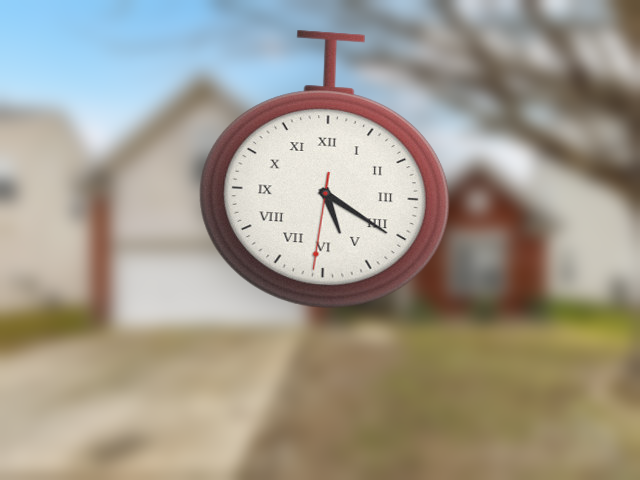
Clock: 5 h 20 min 31 s
